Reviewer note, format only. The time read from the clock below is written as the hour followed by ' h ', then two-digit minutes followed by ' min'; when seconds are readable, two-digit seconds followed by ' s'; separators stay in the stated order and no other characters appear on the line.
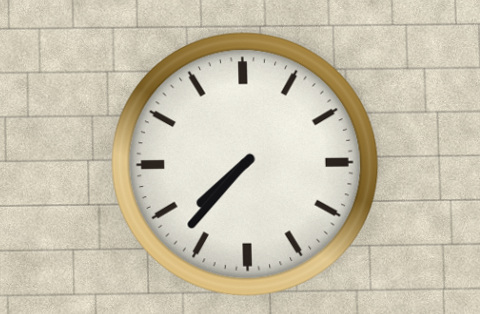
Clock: 7 h 37 min
